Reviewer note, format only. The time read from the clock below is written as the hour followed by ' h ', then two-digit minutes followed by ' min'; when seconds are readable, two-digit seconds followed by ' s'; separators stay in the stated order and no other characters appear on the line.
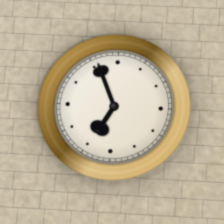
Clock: 6 h 56 min
